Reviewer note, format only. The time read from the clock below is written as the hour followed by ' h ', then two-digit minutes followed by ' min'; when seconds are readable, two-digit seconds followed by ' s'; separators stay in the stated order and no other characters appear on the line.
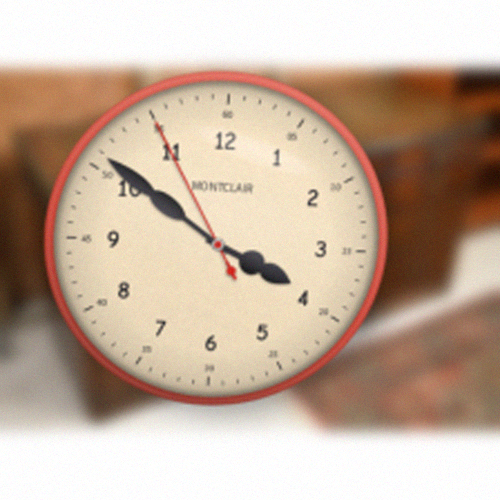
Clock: 3 h 50 min 55 s
